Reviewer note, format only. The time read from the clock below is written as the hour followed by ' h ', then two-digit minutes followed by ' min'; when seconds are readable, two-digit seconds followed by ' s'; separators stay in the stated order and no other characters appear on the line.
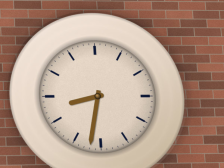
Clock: 8 h 32 min
